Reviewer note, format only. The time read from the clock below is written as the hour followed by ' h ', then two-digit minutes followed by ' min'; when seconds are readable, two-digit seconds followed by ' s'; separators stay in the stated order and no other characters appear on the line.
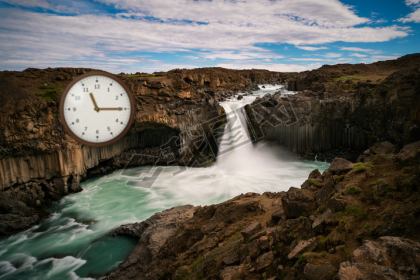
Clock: 11 h 15 min
